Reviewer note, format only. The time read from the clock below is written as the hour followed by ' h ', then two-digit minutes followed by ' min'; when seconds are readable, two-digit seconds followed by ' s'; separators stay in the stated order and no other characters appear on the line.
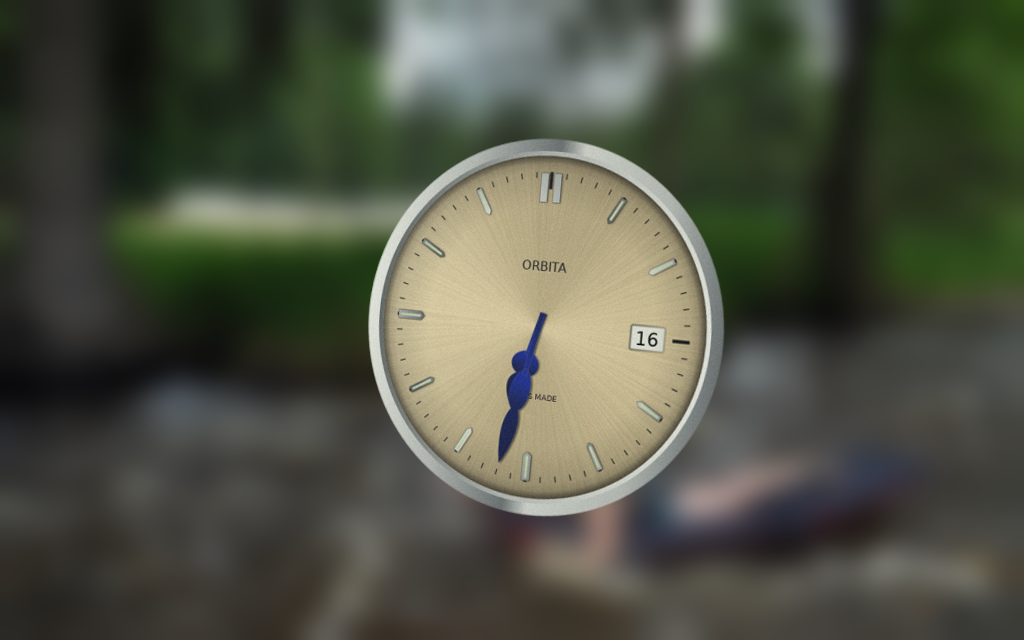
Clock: 6 h 32 min
